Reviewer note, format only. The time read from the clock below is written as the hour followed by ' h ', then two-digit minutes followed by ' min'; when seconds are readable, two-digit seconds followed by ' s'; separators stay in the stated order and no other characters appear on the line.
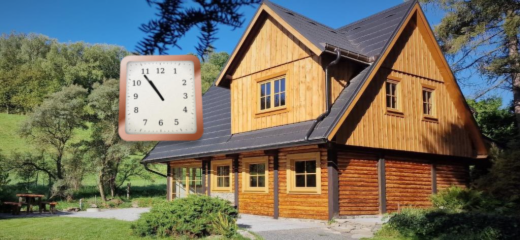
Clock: 10 h 54 min
